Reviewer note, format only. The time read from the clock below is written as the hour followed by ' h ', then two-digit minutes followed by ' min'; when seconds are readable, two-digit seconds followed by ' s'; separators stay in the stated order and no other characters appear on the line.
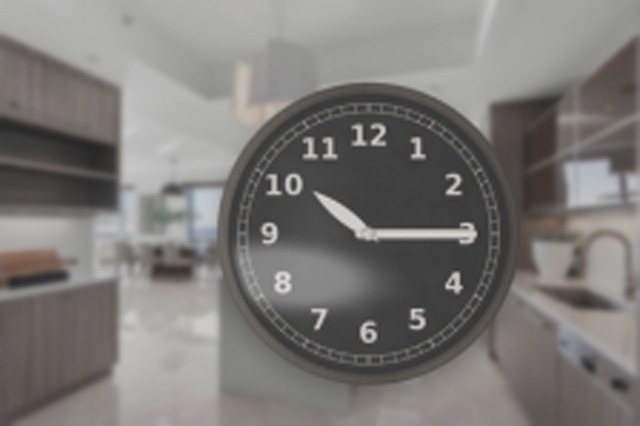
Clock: 10 h 15 min
